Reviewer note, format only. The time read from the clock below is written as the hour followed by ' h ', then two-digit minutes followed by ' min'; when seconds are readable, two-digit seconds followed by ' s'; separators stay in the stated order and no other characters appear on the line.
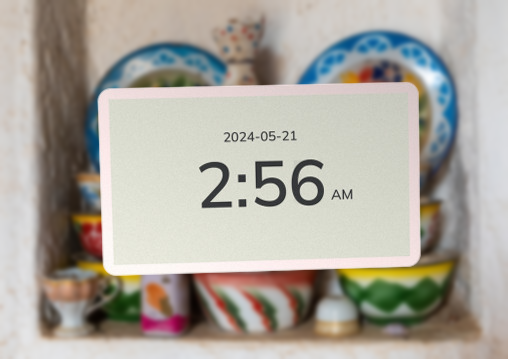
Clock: 2 h 56 min
